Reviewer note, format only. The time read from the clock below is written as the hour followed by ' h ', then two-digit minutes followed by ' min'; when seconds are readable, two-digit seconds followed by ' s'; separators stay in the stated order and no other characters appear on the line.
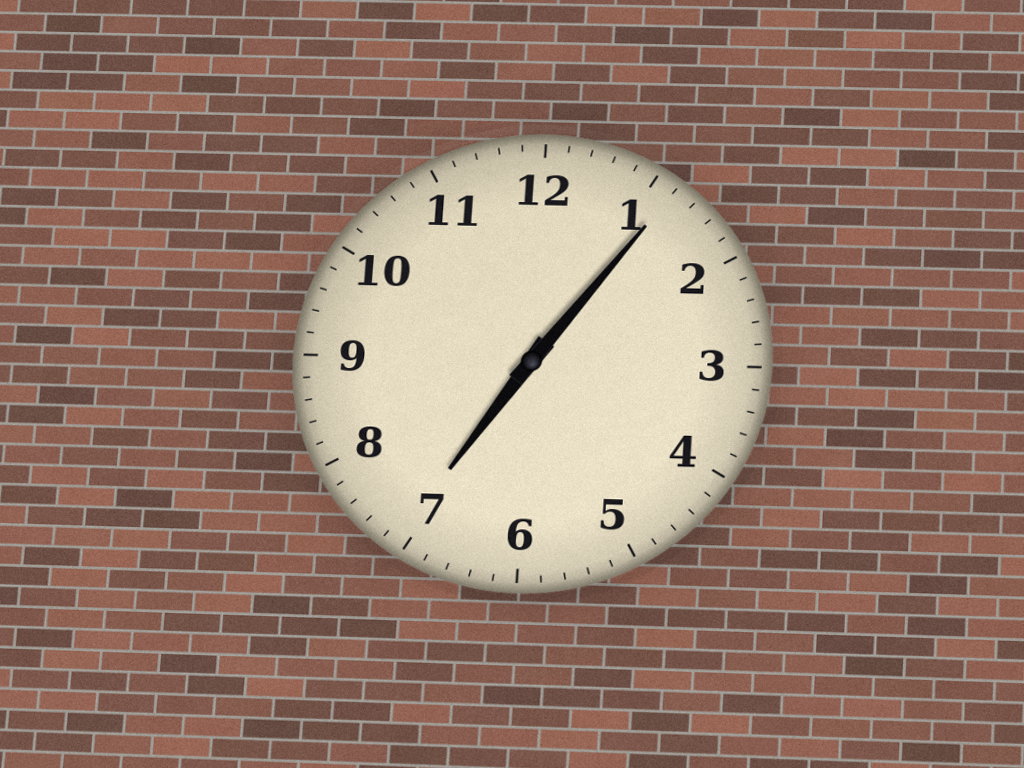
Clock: 7 h 06 min
